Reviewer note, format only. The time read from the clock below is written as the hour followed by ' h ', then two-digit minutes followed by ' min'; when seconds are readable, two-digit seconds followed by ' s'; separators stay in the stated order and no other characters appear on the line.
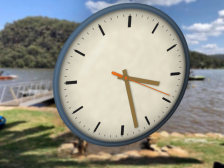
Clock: 3 h 27 min 19 s
